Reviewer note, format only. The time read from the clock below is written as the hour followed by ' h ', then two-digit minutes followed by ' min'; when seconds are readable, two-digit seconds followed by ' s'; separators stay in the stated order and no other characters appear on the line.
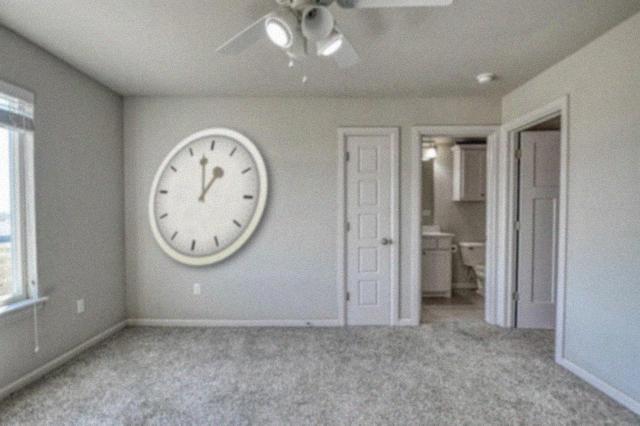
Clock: 12 h 58 min
